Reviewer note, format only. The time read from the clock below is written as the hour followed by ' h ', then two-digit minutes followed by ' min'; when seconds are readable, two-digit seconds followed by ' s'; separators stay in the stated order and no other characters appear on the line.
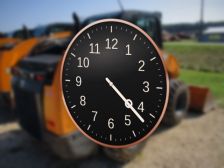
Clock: 4 h 22 min
